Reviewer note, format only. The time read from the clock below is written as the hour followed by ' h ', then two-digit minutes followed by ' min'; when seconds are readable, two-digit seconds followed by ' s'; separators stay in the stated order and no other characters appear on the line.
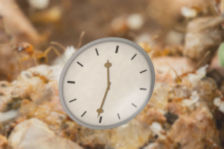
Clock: 11 h 31 min
